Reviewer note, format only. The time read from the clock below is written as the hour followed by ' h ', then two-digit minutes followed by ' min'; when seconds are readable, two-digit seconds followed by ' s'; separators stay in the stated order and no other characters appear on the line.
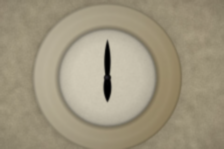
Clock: 6 h 00 min
